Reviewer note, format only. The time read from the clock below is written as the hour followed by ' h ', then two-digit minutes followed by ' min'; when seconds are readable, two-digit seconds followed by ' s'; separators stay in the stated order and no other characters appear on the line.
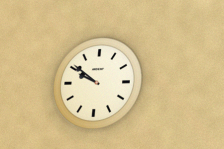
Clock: 9 h 51 min
